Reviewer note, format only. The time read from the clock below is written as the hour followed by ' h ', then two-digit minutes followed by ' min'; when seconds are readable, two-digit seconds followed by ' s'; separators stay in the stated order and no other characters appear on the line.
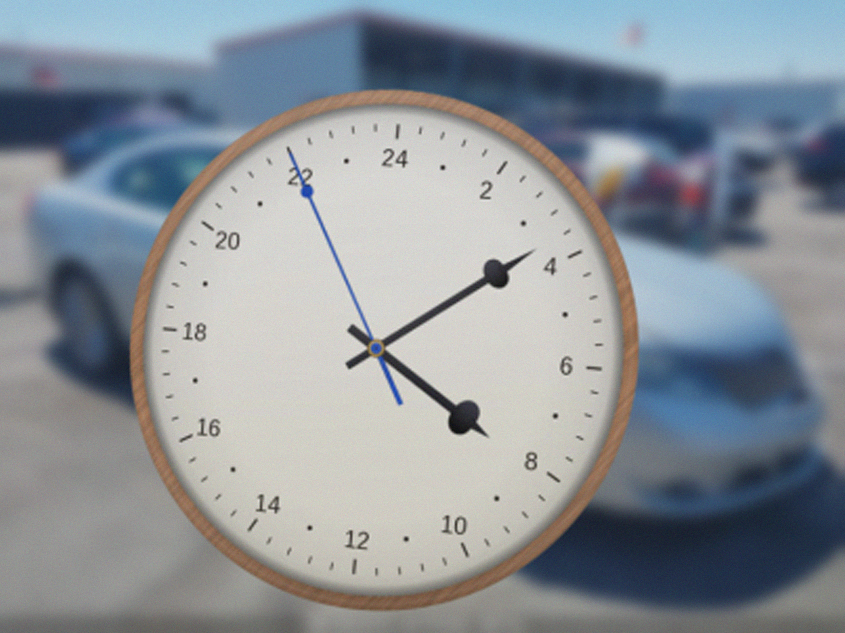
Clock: 8 h 08 min 55 s
